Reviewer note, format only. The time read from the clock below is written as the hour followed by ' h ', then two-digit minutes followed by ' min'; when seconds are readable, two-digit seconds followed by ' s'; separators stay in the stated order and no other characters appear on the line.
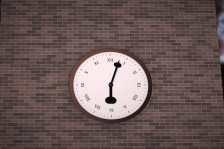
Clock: 6 h 03 min
